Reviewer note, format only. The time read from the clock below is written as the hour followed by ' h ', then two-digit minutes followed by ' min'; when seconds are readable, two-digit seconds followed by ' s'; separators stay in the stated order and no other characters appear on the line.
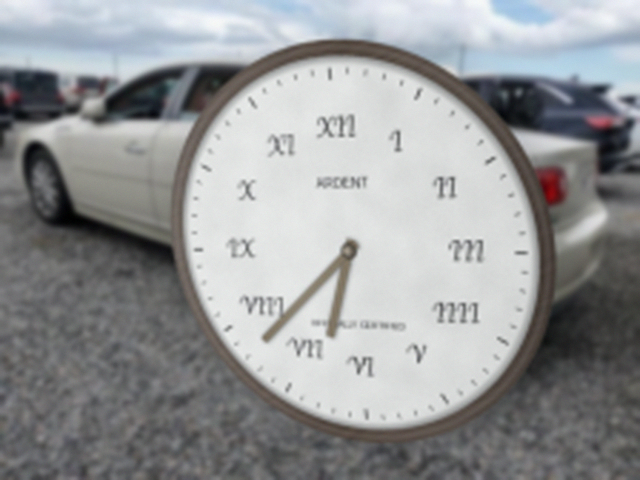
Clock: 6 h 38 min
